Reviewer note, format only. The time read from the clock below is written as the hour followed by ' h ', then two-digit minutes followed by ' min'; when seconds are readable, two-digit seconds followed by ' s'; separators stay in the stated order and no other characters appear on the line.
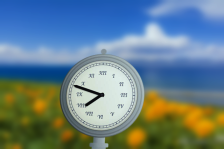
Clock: 7 h 48 min
